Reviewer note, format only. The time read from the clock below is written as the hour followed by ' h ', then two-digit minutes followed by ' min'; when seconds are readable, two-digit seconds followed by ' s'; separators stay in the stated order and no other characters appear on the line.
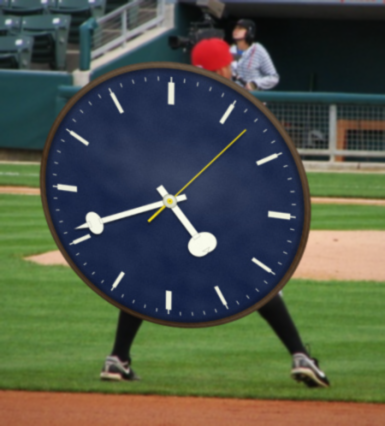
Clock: 4 h 41 min 07 s
